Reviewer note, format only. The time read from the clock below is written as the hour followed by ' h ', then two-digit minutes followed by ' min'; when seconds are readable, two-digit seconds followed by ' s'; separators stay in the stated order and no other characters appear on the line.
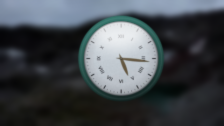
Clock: 5 h 16 min
